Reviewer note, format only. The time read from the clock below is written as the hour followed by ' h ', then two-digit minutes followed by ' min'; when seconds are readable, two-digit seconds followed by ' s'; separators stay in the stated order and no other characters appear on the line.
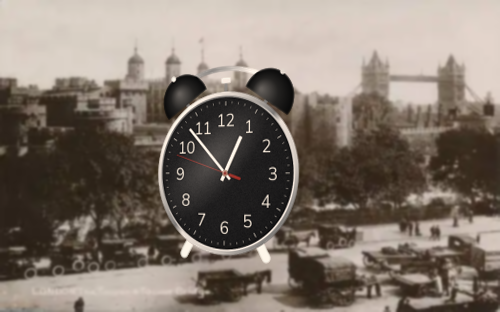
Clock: 12 h 52 min 48 s
